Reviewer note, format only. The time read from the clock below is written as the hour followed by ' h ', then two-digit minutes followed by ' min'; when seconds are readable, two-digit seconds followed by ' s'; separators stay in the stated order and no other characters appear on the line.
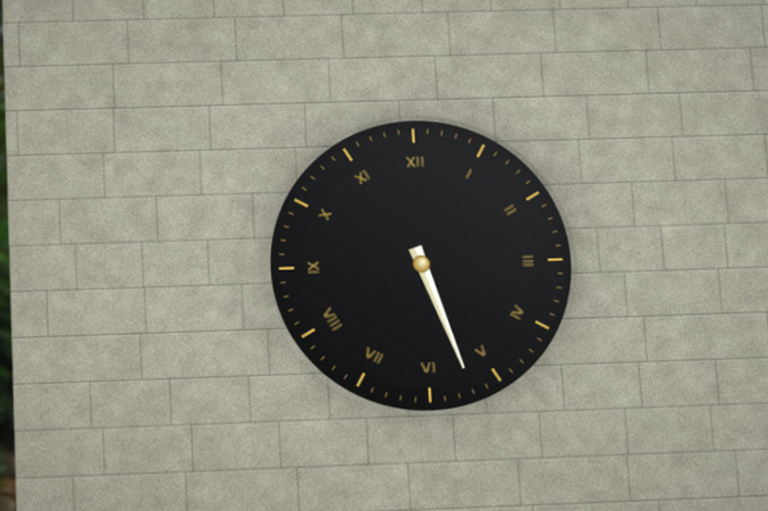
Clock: 5 h 27 min
